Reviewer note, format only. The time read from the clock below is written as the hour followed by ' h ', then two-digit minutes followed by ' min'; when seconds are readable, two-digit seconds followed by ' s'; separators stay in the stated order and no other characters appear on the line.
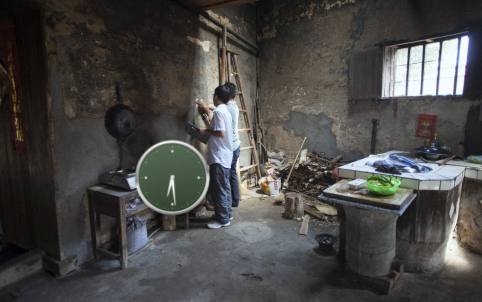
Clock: 6 h 29 min
